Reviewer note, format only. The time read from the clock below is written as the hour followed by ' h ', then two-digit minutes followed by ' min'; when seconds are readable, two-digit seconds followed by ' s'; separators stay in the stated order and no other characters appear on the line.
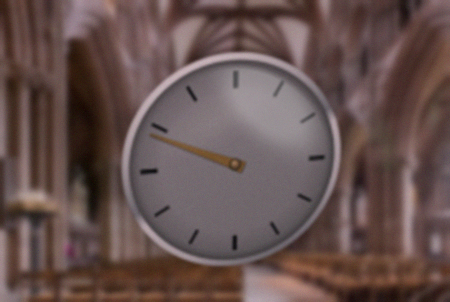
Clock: 9 h 49 min
